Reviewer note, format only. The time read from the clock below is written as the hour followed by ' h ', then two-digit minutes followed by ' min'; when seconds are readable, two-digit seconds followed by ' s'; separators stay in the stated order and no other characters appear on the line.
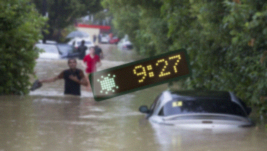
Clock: 9 h 27 min
